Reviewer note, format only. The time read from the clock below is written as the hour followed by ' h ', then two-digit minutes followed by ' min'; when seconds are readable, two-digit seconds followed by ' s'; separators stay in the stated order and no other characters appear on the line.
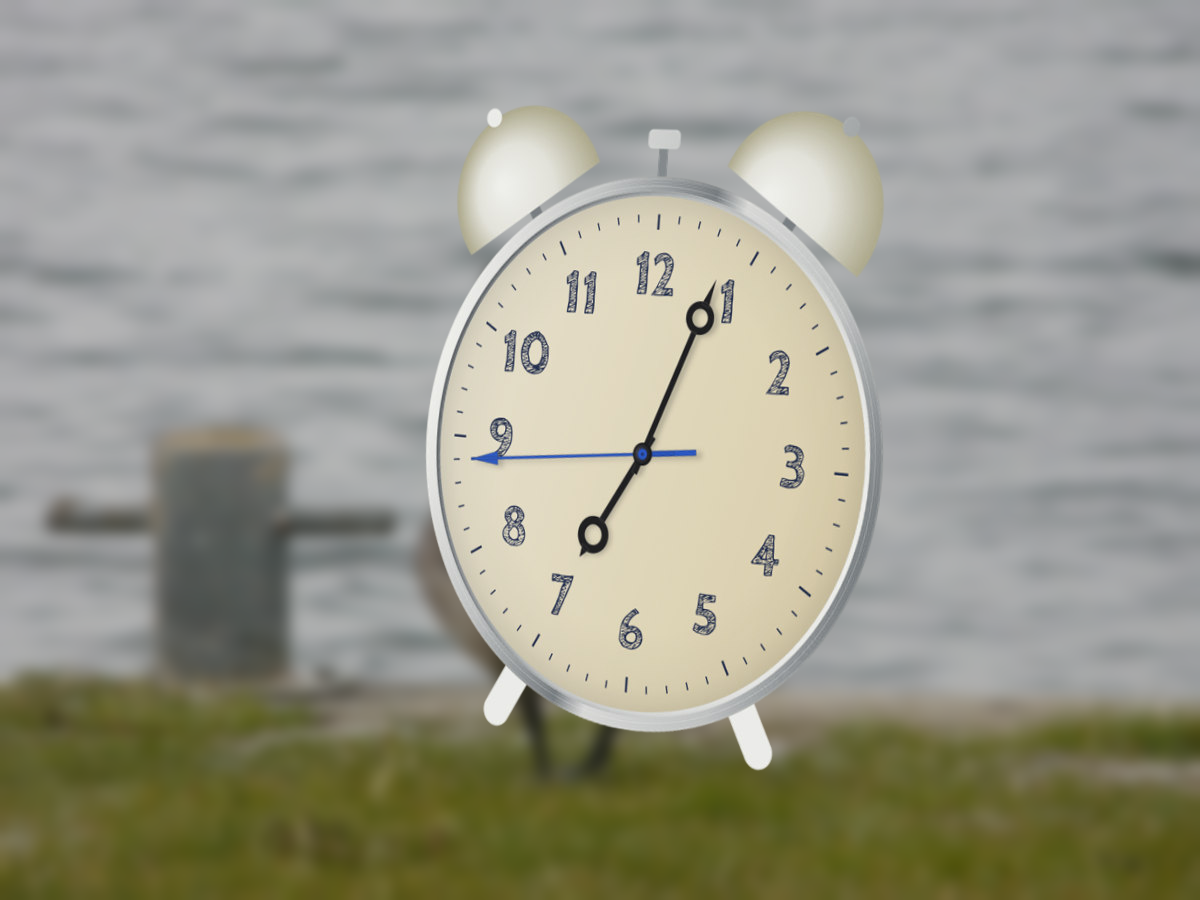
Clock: 7 h 03 min 44 s
